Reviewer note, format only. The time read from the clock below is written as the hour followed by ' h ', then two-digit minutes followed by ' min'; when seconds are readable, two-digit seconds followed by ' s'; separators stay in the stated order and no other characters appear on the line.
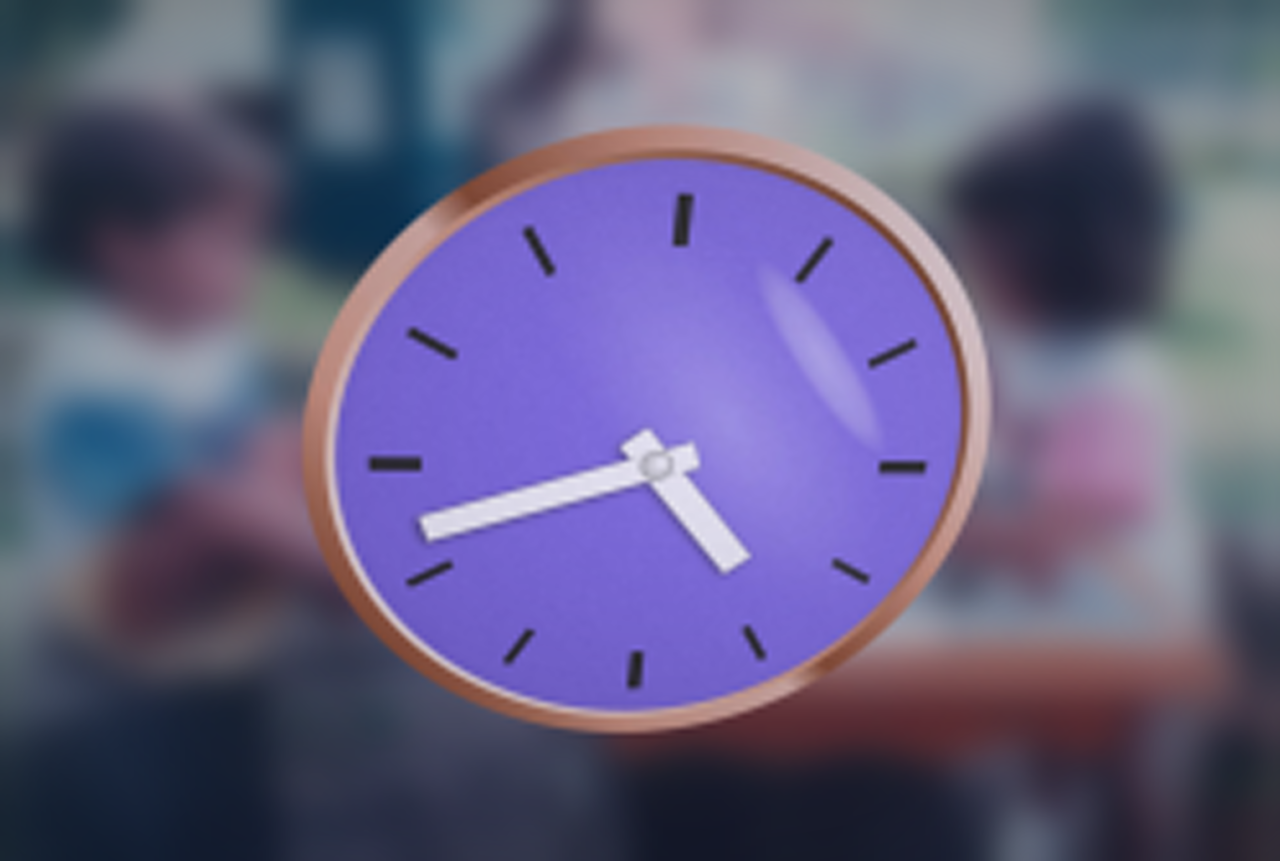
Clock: 4 h 42 min
